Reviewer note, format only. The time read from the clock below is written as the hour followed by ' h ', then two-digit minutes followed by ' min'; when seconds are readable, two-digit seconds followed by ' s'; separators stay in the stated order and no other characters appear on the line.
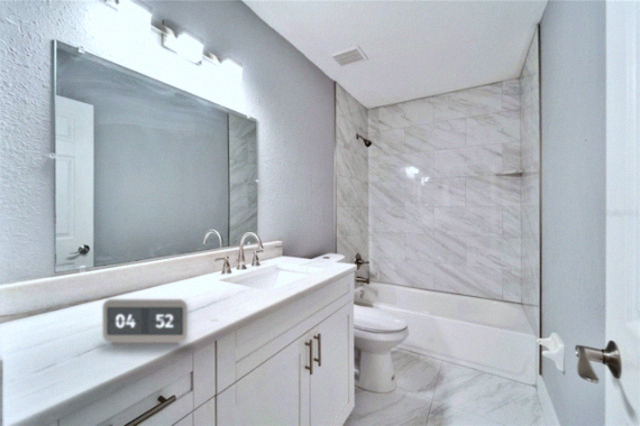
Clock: 4 h 52 min
